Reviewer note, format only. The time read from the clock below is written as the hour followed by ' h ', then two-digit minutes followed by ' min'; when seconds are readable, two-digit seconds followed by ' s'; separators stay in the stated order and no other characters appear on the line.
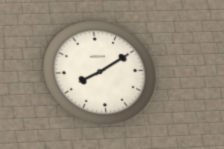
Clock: 8 h 10 min
